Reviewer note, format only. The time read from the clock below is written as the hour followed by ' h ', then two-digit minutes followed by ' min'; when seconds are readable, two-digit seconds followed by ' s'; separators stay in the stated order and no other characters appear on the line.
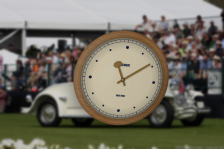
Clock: 11 h 09 min
